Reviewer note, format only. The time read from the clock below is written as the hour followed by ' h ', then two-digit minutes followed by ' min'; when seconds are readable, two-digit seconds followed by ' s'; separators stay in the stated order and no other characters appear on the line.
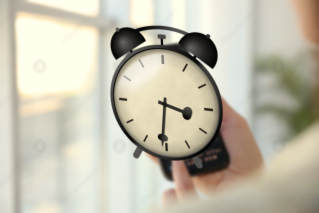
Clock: 3 h 31 min
